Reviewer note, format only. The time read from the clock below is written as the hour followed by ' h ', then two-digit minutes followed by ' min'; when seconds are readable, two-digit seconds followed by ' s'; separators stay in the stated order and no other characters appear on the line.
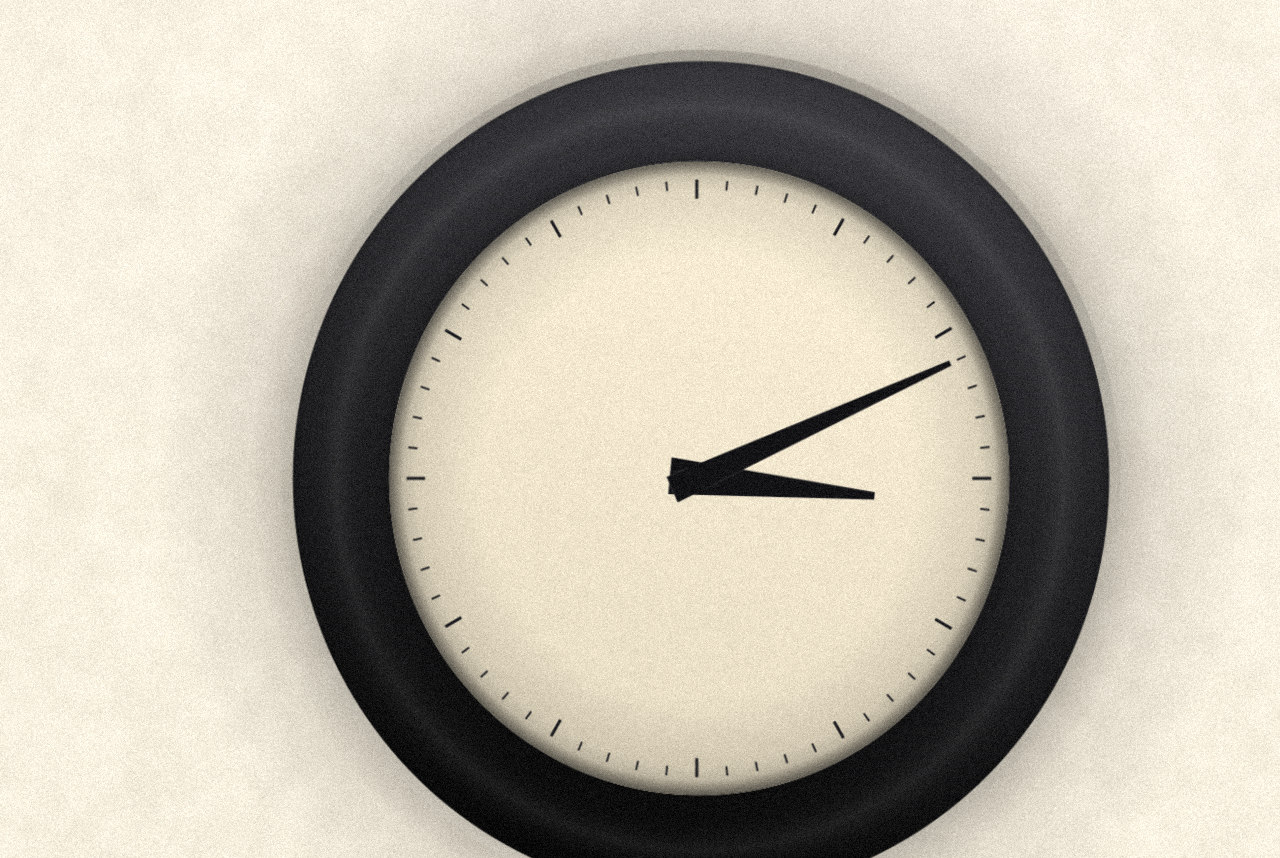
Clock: 3 h 11 min
